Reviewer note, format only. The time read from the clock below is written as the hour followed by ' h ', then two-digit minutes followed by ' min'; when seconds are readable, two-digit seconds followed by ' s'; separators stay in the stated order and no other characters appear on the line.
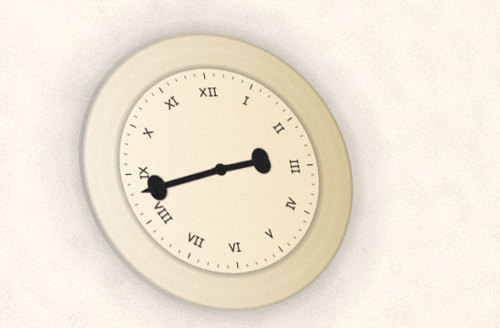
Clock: 2 h 43 min
